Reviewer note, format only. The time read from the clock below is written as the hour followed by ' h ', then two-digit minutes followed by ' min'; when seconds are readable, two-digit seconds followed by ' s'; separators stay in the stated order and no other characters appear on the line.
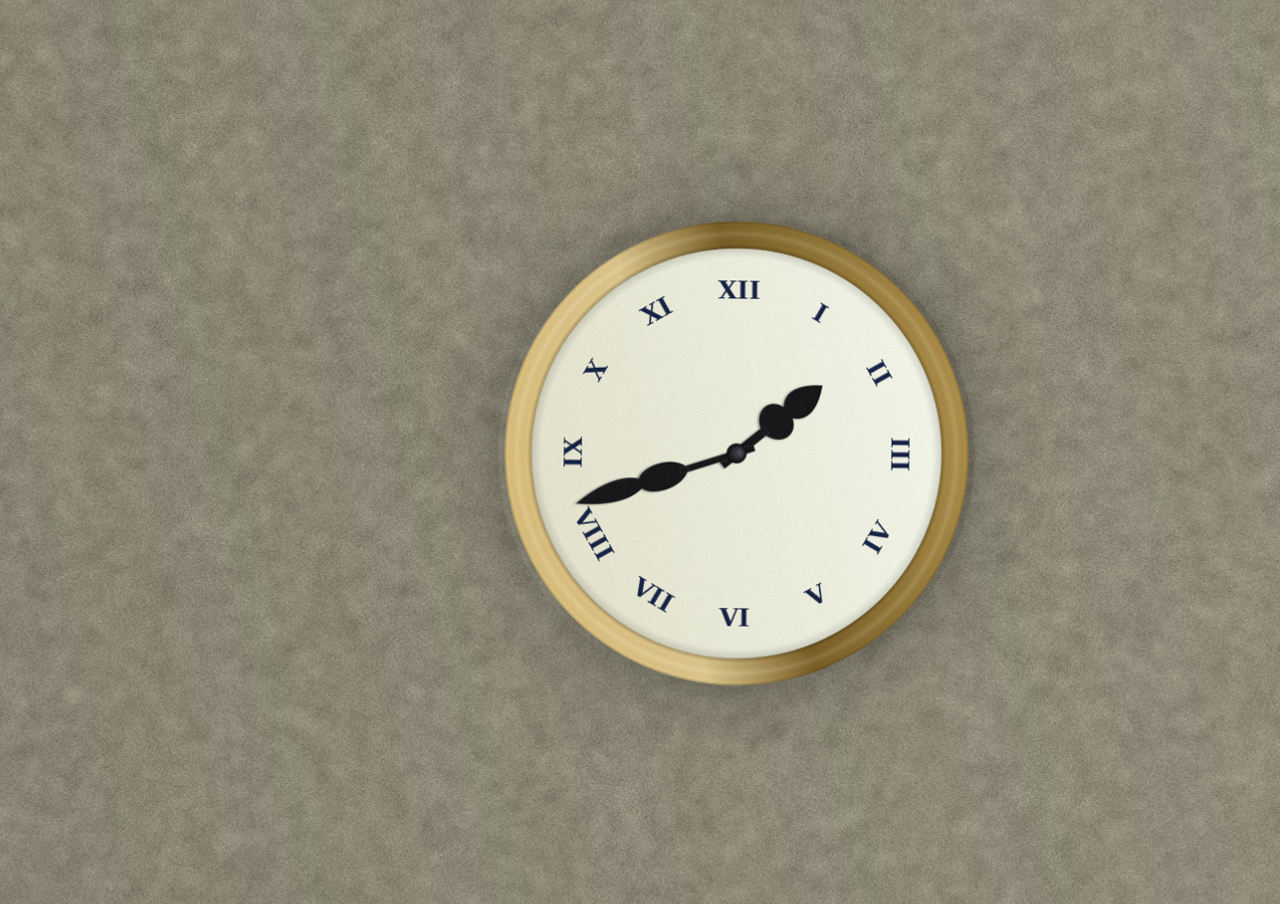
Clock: 1 h 42 min
